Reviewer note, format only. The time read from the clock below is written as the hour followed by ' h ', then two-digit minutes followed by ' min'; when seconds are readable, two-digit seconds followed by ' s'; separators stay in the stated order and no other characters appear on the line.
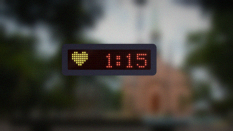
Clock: 1 h 15 min
